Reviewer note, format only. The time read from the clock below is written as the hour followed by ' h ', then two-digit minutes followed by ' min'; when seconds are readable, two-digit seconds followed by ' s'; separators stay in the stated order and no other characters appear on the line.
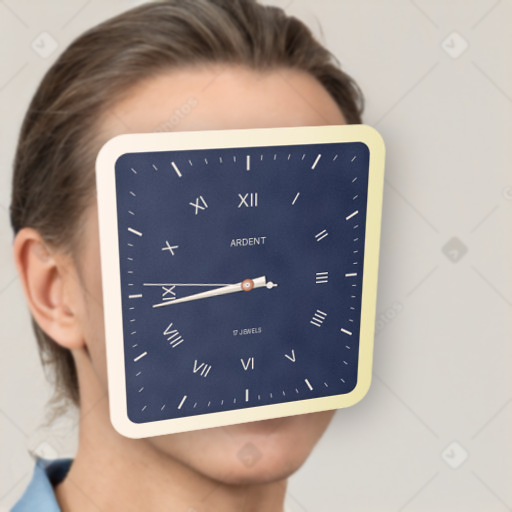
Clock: 8 h 43 min 46 s
